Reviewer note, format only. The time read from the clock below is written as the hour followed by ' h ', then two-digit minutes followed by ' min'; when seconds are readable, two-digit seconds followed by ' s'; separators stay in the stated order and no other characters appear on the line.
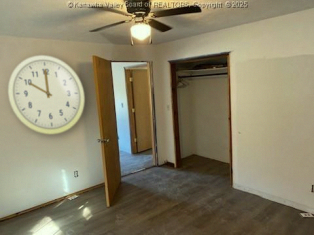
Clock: 10 h 00 min
